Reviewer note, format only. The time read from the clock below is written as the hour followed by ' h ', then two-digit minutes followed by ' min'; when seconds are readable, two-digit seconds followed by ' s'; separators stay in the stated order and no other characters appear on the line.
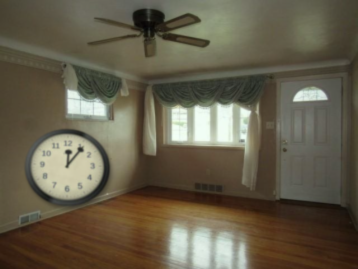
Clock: 12 h 06 min
